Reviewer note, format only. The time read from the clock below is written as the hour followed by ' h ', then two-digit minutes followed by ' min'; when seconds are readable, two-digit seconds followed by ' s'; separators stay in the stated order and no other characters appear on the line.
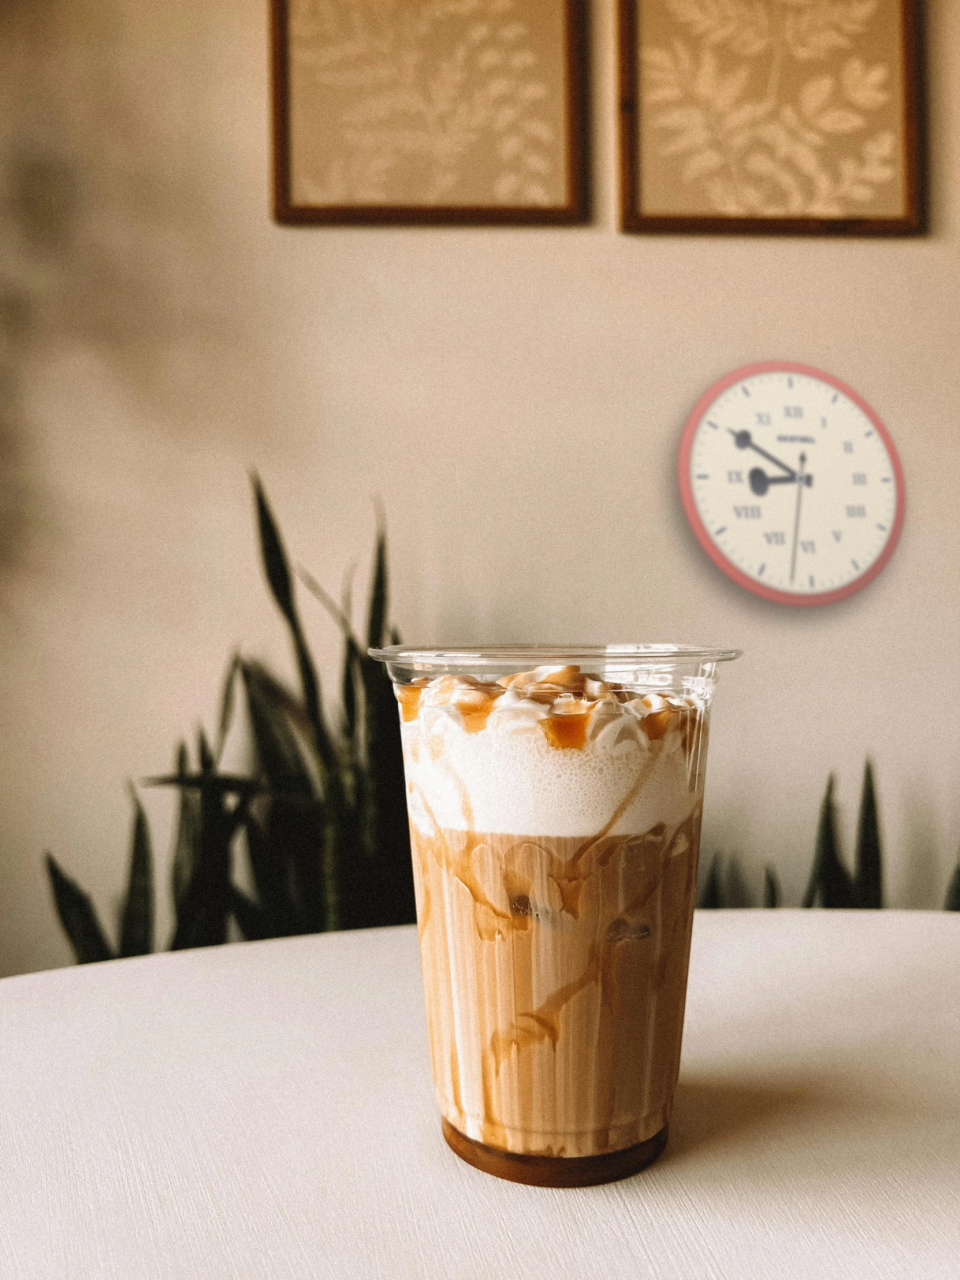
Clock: 8 h 50 min 32 s
